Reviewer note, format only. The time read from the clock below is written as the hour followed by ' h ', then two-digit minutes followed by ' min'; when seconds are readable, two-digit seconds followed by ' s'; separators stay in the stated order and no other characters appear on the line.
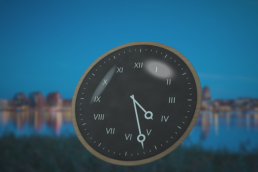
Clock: 4 h 27 min
